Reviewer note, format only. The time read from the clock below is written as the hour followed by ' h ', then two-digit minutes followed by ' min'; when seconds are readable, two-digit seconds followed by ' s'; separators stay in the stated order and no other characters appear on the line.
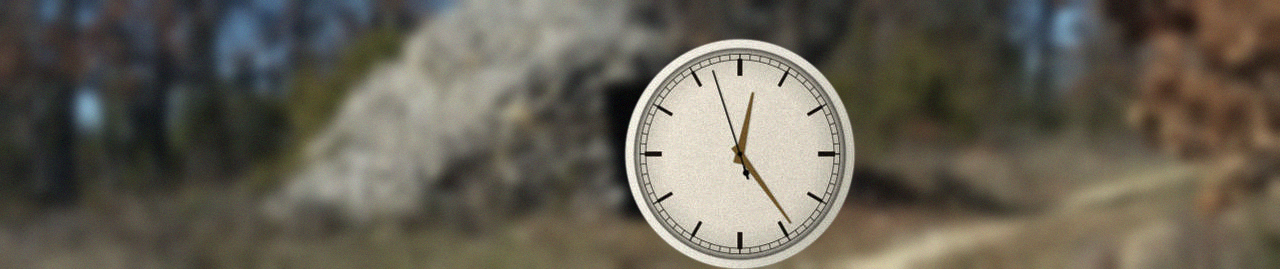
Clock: 12 h 23 min 57 s
